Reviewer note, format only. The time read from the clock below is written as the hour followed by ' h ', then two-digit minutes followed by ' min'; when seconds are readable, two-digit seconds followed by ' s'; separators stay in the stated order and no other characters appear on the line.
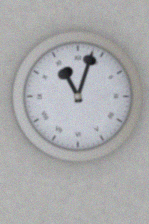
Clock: 11 h 03 min
